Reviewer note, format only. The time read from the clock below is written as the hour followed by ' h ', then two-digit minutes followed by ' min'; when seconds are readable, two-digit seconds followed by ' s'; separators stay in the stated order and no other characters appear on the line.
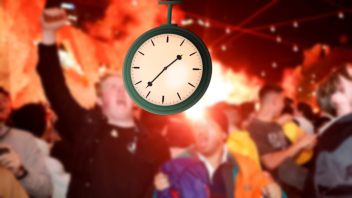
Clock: 1 h 37 min
